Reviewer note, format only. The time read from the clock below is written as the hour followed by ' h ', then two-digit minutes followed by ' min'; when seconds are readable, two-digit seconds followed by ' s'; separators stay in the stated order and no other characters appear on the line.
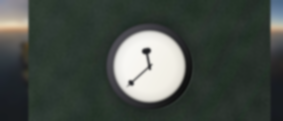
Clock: 11 h 38 min
